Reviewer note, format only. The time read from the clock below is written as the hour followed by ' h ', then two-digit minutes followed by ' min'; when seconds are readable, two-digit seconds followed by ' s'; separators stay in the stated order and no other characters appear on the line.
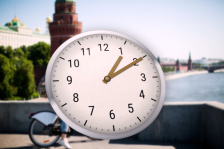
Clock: 1 h 10 min
